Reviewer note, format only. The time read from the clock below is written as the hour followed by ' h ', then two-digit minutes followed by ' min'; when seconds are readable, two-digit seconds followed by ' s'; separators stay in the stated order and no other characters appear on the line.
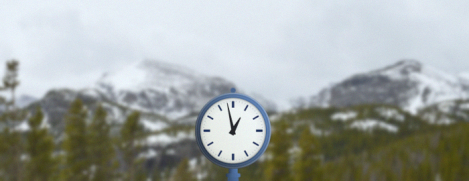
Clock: 12 h 58 min
